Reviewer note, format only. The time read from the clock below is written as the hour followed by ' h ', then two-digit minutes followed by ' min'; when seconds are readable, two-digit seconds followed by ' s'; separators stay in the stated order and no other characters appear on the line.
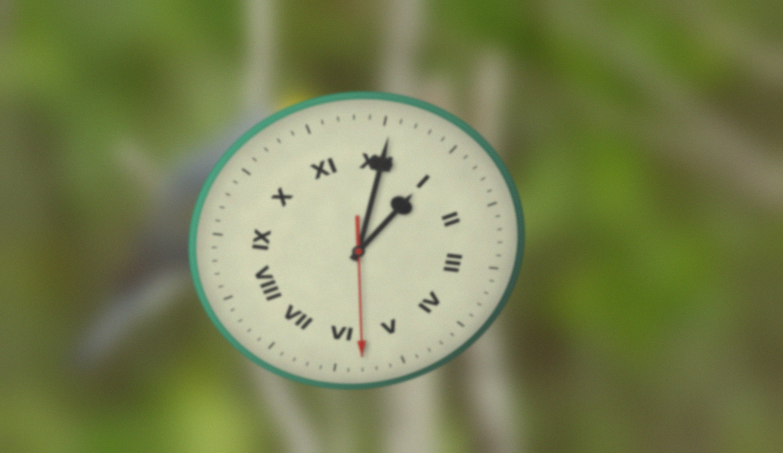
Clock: 1 h 00 min 28 s
